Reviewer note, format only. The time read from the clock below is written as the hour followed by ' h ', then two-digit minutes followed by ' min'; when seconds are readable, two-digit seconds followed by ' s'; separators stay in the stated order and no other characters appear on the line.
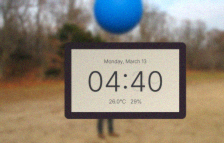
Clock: 4 h 40 min
